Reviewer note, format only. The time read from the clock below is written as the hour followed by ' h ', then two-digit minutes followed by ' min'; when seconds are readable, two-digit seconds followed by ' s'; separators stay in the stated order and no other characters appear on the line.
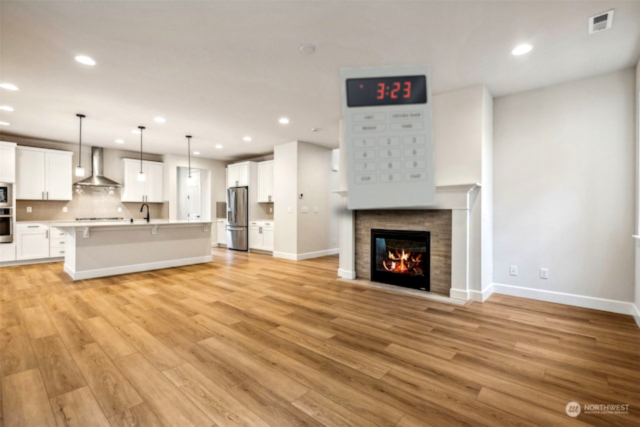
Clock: 3 h 23 min
